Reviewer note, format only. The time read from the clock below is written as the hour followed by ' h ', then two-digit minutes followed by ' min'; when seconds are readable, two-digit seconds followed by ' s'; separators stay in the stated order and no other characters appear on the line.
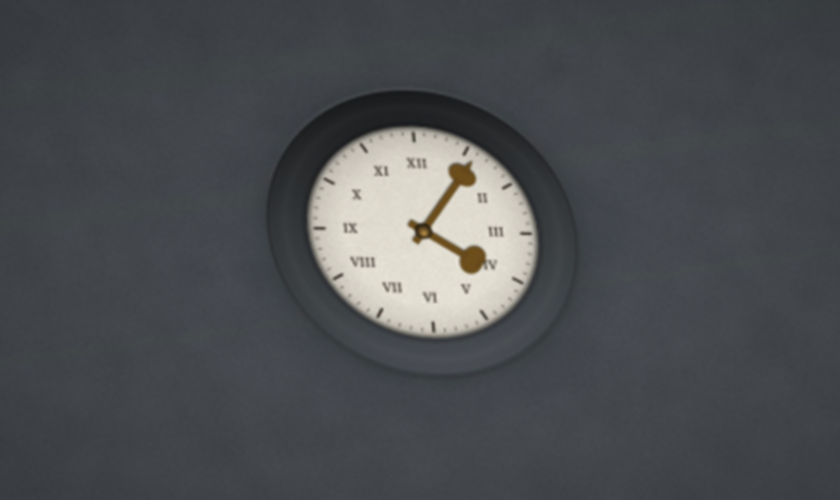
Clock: 4 h 06 min
